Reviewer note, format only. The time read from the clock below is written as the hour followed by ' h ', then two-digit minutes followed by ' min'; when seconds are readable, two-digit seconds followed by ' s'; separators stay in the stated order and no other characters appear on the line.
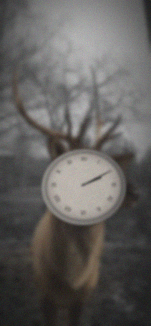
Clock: 2 h 10 min
